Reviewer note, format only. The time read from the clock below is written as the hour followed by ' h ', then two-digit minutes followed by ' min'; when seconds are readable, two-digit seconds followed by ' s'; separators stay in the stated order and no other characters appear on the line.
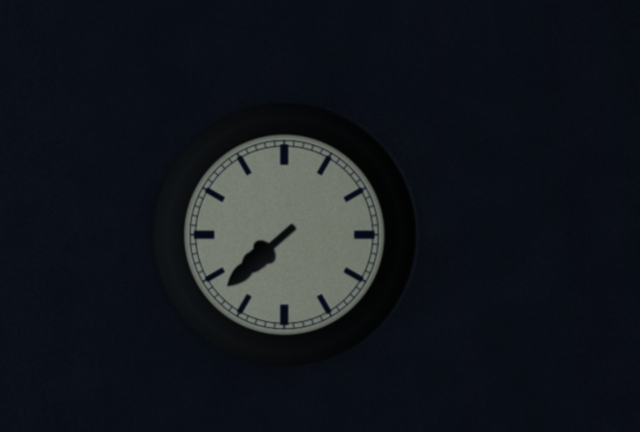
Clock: 7 h 38 min
